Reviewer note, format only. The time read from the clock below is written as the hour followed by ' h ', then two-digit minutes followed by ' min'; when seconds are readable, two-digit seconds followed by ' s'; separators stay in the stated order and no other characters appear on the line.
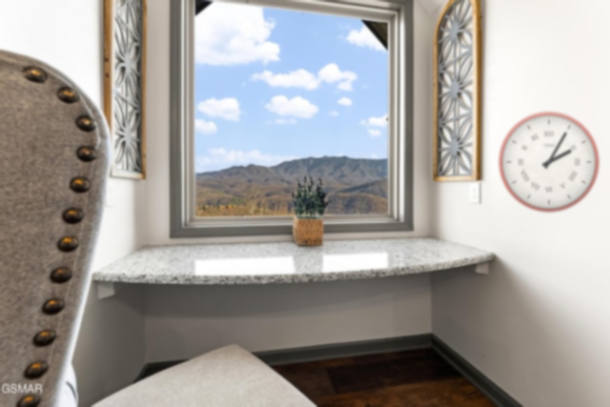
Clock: 2 h 05 min
